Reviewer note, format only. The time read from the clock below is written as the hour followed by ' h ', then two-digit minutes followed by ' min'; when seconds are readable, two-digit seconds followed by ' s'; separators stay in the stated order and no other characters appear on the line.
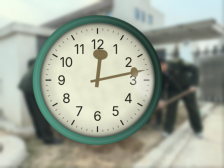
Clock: 12 h 13 min
